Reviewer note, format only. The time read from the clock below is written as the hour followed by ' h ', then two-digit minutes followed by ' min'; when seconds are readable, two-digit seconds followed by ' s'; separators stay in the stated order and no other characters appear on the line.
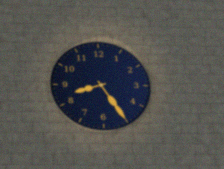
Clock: 8 h 25 min
